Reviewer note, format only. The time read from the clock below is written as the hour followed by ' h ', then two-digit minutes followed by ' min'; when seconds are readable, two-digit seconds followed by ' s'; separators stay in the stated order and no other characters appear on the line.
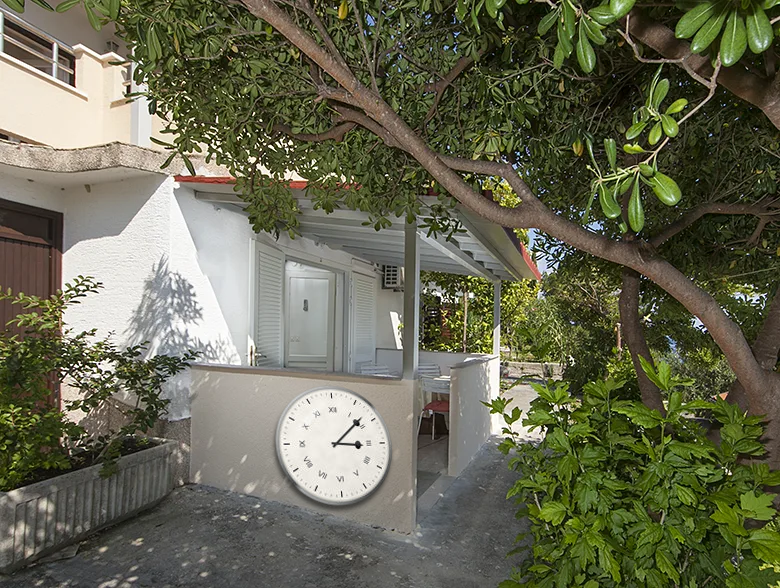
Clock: 3 h 08 min
